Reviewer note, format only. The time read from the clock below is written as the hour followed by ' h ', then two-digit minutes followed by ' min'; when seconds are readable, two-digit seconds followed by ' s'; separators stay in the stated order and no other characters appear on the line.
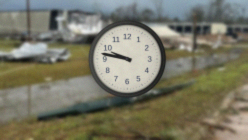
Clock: 9 h 47 min
